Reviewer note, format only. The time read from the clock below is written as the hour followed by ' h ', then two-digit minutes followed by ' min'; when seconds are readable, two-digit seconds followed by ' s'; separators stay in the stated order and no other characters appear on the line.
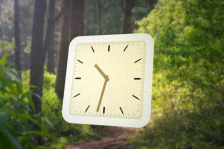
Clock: 10 h 32 min
